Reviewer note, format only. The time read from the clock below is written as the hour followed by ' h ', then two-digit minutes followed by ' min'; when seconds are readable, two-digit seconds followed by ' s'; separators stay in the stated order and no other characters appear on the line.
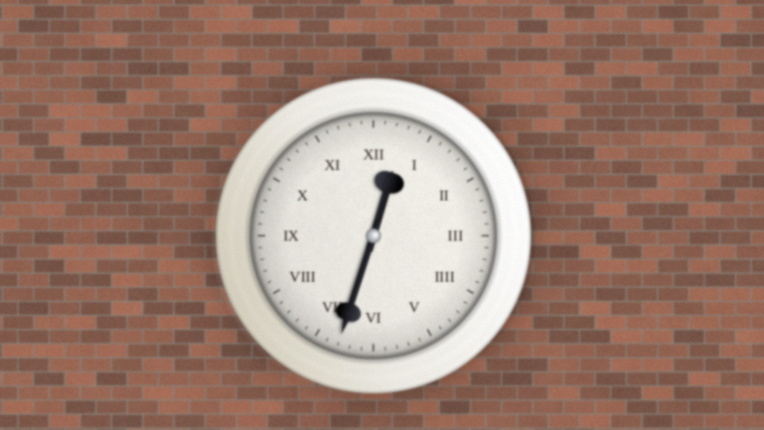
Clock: 12 h 33 min
